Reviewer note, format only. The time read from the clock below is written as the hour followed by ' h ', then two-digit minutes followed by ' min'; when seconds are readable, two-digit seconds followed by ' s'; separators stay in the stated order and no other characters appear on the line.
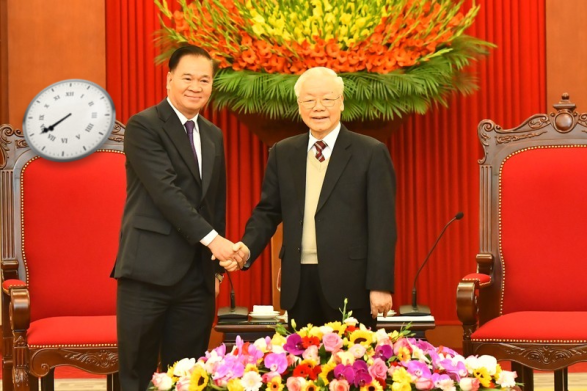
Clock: 7 h 39 min
